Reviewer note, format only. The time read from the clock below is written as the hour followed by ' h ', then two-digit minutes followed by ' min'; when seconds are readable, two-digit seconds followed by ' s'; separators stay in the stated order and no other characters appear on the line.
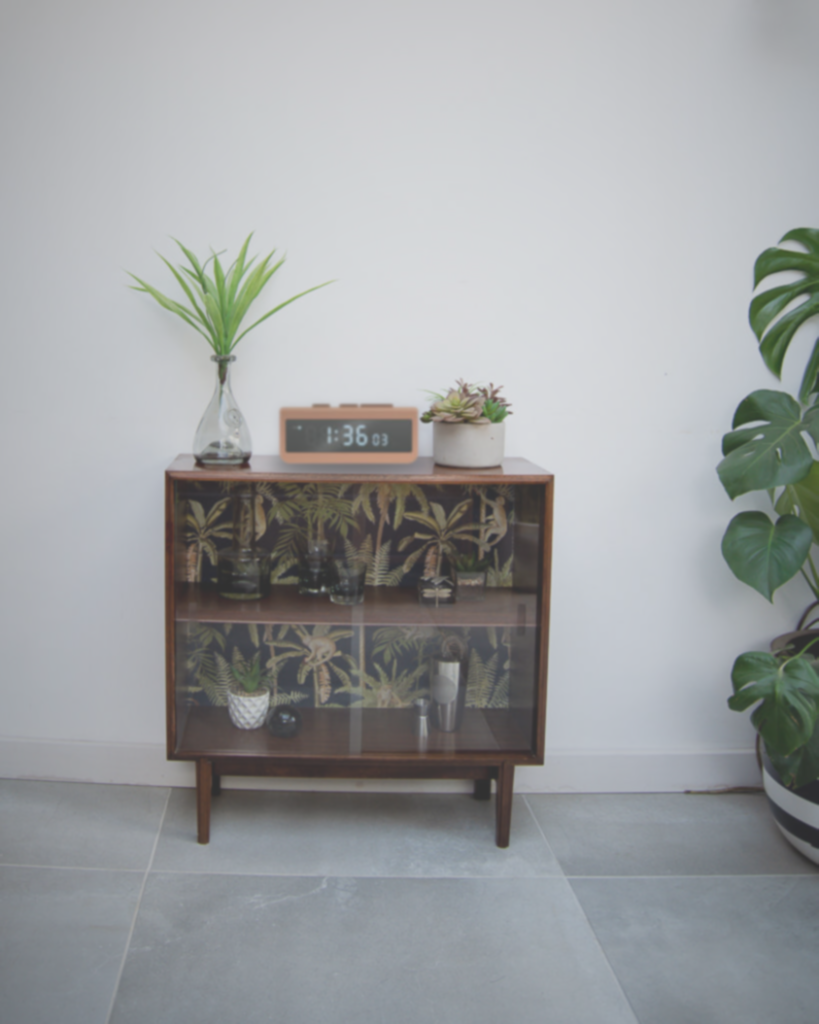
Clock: 1 h 36 min
